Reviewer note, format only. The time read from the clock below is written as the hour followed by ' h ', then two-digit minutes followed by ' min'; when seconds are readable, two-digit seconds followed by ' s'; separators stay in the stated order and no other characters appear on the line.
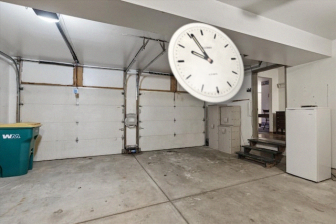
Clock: 9 h 56 min
